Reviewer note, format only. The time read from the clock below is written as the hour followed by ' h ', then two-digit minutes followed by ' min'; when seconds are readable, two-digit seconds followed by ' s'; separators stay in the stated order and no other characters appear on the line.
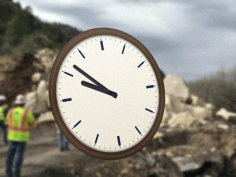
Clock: 9 h 52 min
